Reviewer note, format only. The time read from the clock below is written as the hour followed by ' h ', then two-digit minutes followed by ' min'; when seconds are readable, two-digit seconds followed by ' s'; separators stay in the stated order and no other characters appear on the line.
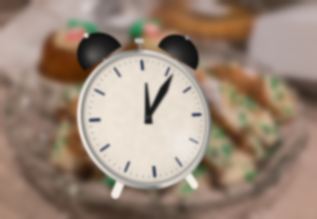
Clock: 12 h 06 min
